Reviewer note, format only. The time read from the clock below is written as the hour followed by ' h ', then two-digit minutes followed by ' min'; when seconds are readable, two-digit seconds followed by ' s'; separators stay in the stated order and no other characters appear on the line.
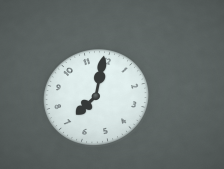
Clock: 6 h 59 min
